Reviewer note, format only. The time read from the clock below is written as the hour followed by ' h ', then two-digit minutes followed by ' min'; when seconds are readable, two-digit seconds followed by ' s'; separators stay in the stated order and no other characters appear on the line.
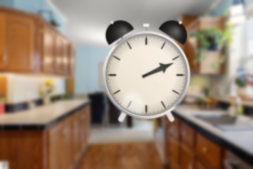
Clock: 2 h 11 min
